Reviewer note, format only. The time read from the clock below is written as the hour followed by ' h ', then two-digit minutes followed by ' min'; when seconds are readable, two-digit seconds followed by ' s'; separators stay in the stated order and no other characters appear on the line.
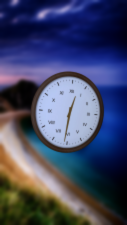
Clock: 12 h 31 min
